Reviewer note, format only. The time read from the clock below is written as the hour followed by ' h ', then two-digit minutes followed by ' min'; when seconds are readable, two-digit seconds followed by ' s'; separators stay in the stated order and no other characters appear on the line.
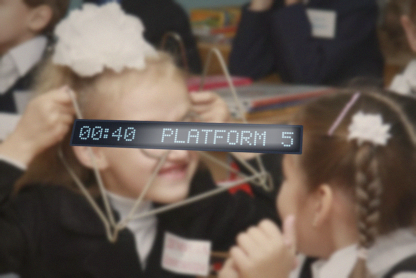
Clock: 0 h 40 min
